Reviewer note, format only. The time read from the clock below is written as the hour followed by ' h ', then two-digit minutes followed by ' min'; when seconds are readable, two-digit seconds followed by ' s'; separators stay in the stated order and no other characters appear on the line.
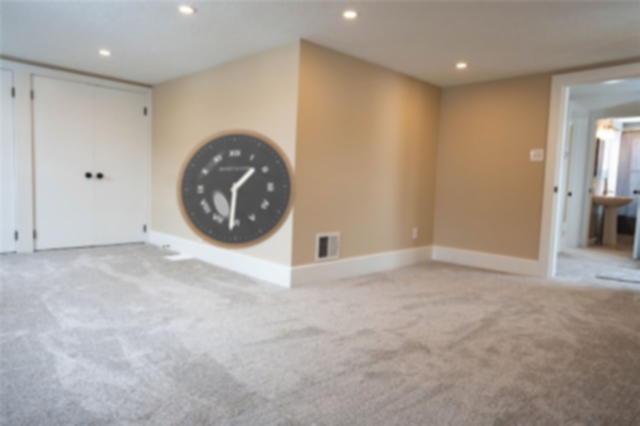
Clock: 1 h 31 min
